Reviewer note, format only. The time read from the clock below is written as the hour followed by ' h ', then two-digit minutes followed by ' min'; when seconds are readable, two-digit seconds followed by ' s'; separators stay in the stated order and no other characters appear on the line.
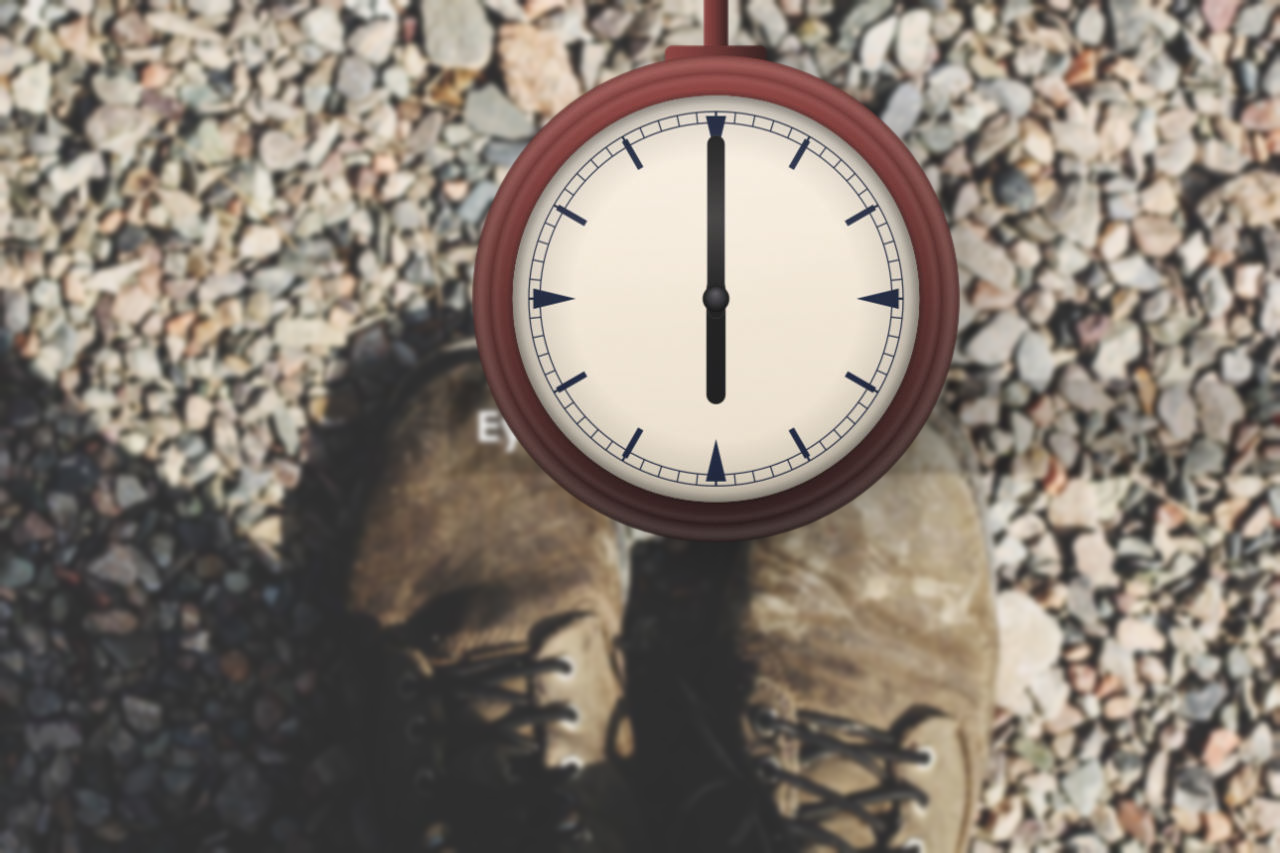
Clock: 6 h 00 min
